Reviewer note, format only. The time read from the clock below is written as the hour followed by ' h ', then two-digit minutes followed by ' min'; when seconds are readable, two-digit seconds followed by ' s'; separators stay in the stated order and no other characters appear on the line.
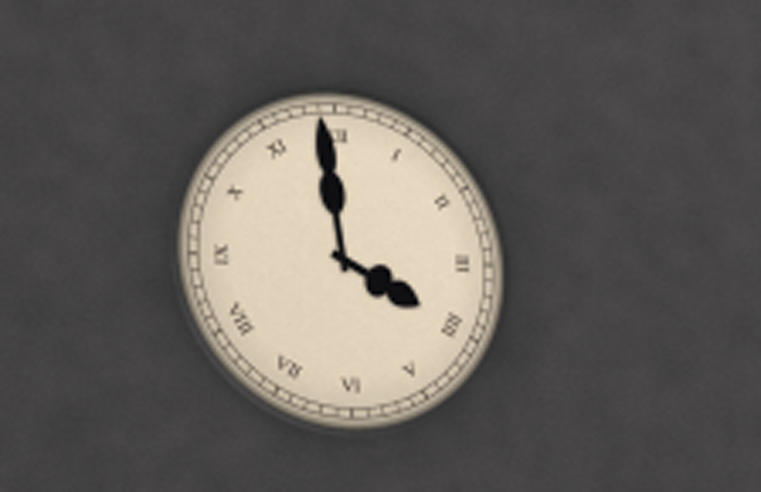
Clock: 3 h 59 min
